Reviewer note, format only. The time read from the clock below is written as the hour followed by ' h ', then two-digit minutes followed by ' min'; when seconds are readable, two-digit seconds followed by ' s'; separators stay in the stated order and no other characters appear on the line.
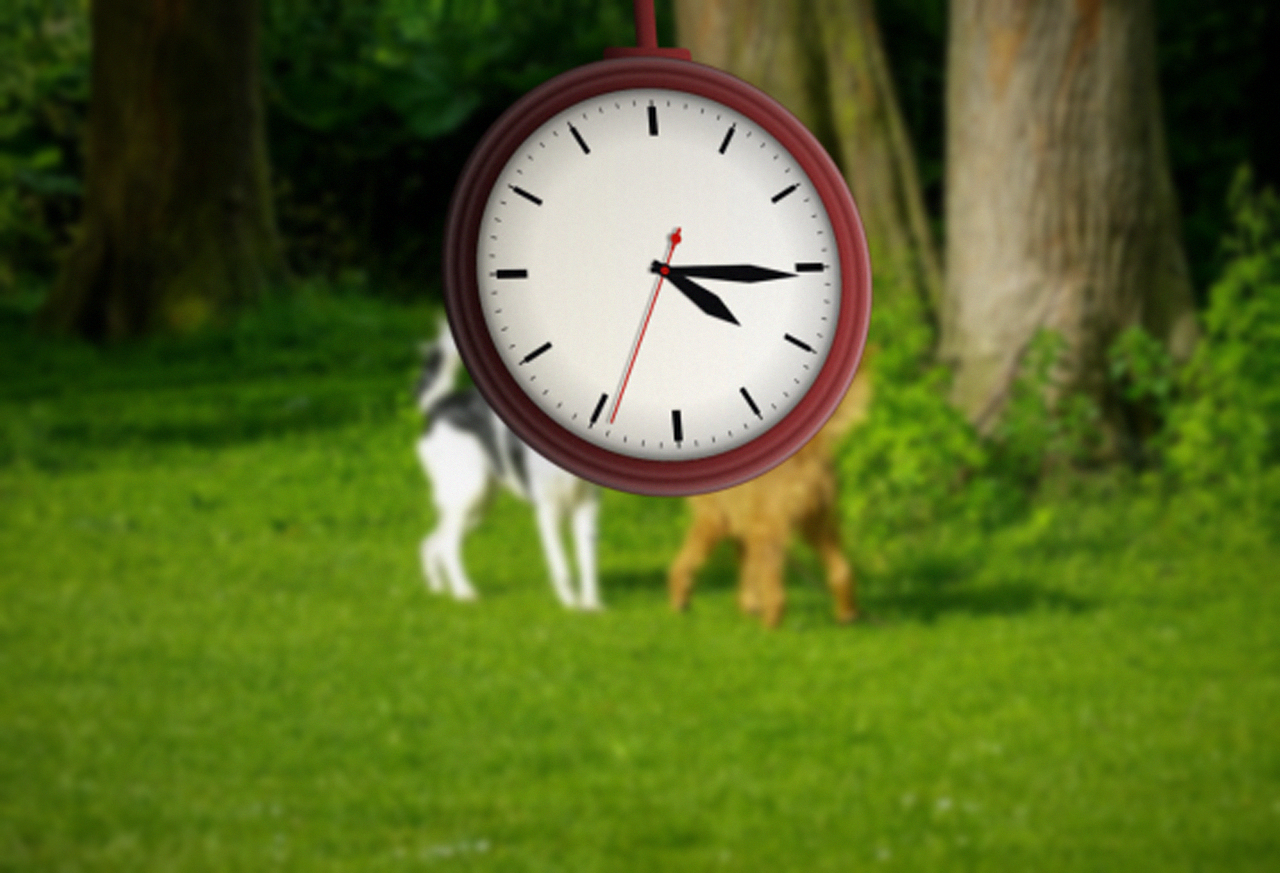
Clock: 4 h 15 min 34 s
